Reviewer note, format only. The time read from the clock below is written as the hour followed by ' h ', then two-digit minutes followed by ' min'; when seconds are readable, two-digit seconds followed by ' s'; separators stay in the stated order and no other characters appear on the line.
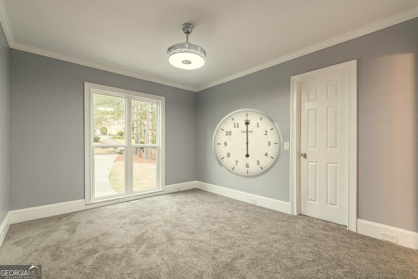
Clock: 6 h 00 min
